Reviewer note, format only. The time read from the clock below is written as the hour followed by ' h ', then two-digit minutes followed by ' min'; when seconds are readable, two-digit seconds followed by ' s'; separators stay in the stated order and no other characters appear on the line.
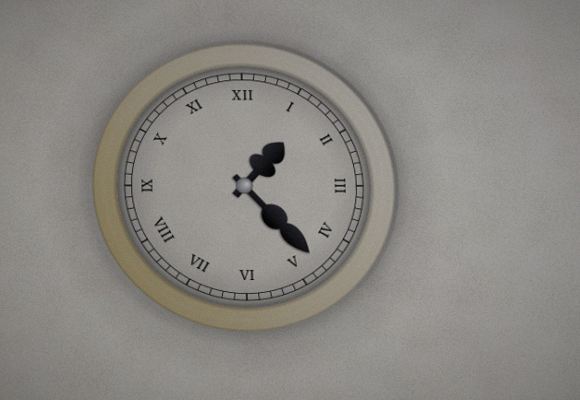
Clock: 1 h 23 min
